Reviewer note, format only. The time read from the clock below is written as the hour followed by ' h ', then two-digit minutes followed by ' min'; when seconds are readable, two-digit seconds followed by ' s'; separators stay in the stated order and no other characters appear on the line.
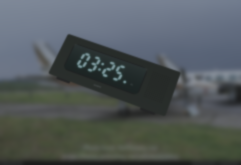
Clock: 3 h 25 min
